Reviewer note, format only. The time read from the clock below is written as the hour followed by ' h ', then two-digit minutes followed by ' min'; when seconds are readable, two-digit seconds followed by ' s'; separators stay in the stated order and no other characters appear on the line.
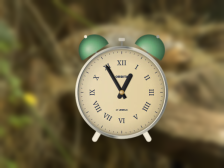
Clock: 12 h 55 min
